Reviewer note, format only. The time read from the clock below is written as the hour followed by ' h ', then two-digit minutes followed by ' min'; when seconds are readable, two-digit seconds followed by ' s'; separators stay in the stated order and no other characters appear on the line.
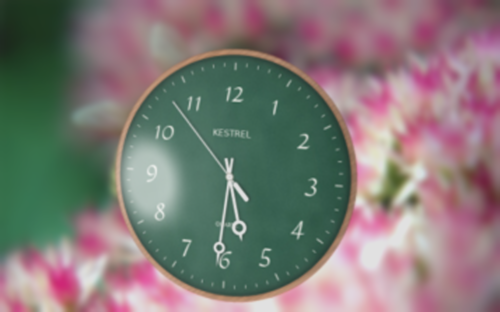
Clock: 5 h 30 min 53 s
